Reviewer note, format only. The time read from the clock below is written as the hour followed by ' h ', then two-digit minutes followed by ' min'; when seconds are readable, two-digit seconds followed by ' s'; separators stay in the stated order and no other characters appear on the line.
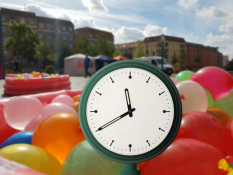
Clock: 11 h 40 min
